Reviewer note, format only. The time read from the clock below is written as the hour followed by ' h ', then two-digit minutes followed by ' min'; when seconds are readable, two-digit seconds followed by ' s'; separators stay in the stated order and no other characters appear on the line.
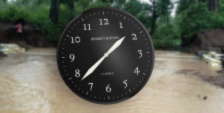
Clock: 1 h 38 min
